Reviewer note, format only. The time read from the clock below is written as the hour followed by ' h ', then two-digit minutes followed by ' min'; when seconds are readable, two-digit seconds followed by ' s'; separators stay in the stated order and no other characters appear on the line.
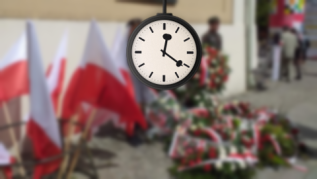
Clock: 12 h 21 min
